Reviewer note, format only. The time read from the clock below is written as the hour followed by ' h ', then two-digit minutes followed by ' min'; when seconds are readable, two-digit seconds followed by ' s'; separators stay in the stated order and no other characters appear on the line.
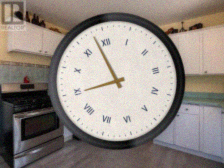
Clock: 8 h 58 min
